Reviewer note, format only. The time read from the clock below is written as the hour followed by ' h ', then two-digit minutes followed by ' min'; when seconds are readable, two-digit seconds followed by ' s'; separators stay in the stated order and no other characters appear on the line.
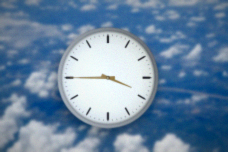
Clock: 3 h 45 min
